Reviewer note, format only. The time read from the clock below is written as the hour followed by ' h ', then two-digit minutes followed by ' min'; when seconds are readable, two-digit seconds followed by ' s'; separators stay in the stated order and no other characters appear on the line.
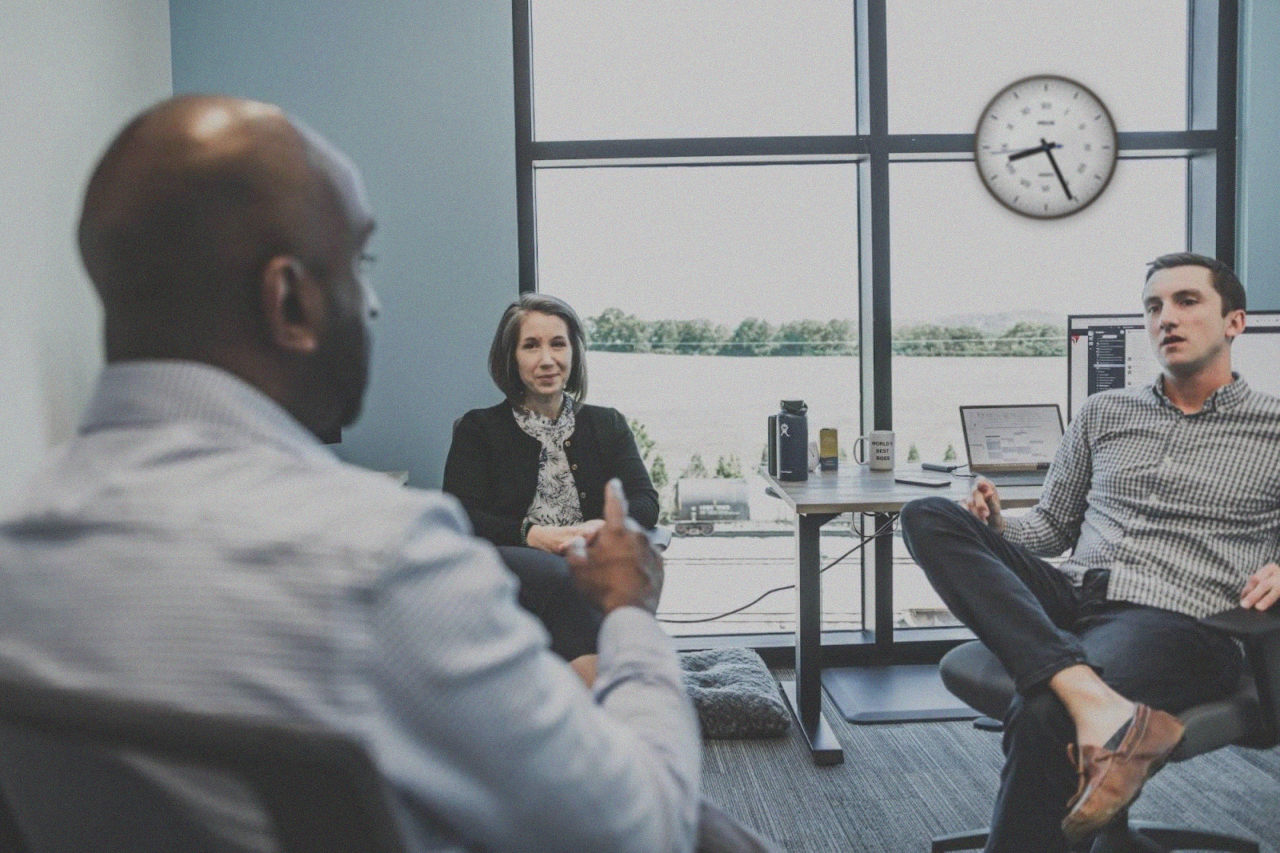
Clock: 8 h 25 min 44 s
